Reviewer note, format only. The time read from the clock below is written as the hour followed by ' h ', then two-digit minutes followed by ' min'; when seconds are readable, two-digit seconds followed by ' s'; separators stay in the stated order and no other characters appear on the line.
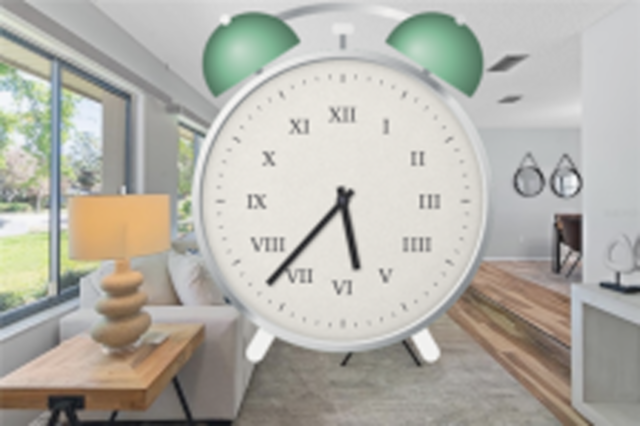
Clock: 5 h 37 min
